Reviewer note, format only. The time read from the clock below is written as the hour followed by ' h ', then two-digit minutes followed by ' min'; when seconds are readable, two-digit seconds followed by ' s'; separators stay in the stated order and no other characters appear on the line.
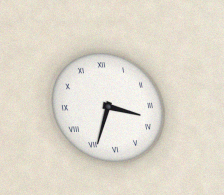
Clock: 3 h 34 min
